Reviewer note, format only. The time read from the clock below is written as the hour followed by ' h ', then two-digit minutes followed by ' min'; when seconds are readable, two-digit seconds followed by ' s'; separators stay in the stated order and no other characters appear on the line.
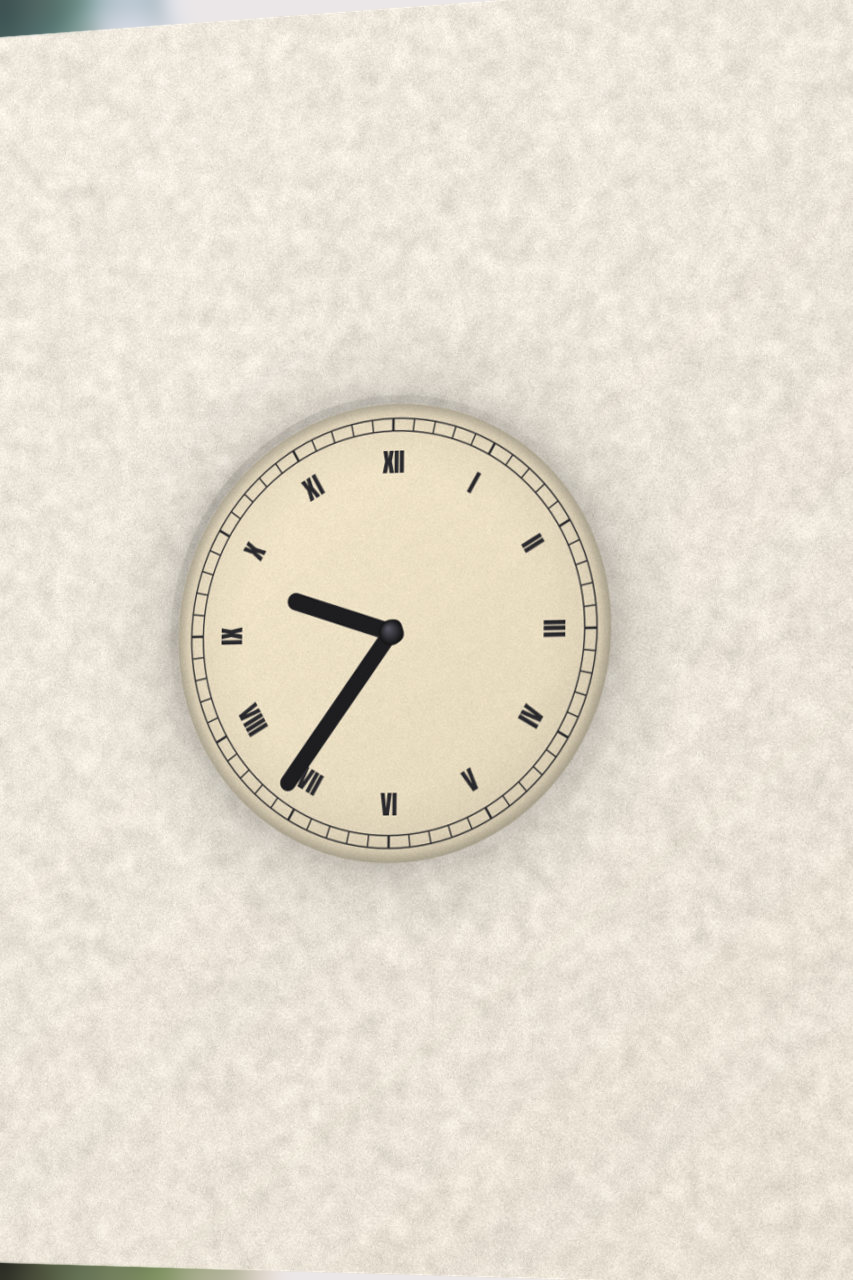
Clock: 9 h 36 min
